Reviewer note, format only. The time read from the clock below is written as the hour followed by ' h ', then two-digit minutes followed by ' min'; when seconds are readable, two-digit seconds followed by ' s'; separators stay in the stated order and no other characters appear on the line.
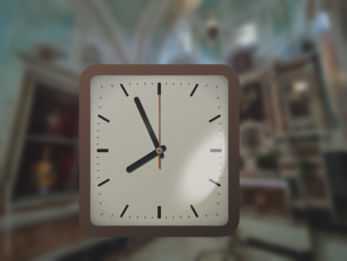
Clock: 7 h 56 min 00 s
